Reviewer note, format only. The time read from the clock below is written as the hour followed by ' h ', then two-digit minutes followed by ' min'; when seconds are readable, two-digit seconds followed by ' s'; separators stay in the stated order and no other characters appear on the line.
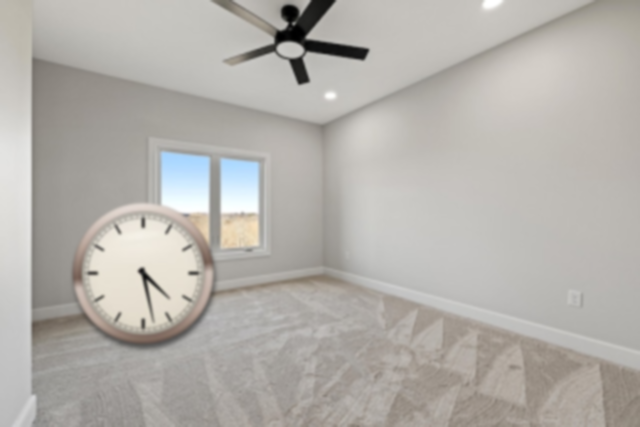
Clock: 4 h 28 min
